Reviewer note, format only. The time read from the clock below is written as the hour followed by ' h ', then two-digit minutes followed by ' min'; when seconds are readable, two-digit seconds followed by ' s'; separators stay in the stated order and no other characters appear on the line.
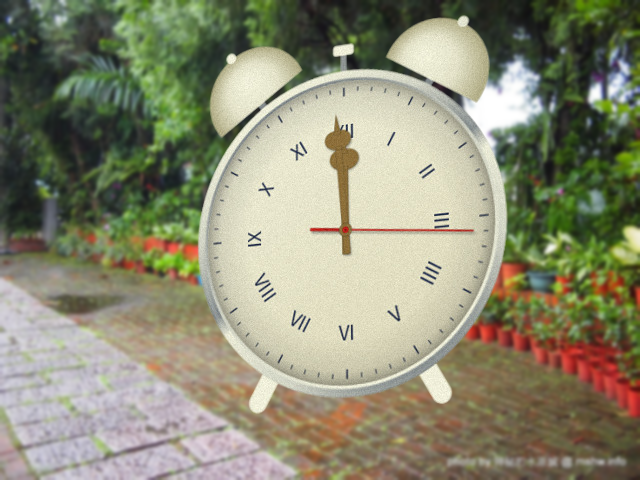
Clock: 11 h 59 min 16 s
